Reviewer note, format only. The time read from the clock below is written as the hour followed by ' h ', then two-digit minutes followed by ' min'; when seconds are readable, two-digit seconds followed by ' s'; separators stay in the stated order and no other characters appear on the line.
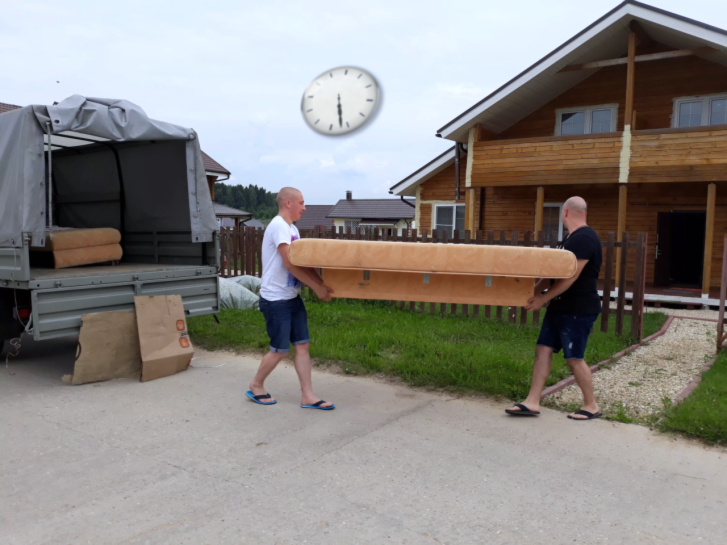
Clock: 5 h 27 min
